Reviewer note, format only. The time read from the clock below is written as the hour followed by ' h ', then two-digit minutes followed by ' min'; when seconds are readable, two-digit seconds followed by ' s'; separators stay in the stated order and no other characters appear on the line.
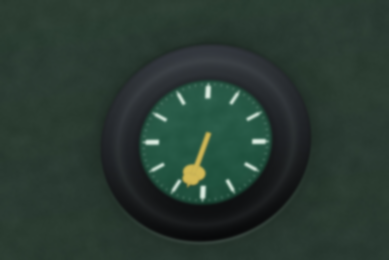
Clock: 6 h 33 min
